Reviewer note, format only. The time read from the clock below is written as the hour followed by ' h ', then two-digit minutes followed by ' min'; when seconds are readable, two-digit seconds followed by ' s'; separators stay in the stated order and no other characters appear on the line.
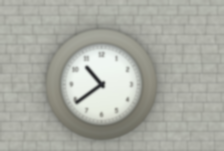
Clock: 10 h 39 min
